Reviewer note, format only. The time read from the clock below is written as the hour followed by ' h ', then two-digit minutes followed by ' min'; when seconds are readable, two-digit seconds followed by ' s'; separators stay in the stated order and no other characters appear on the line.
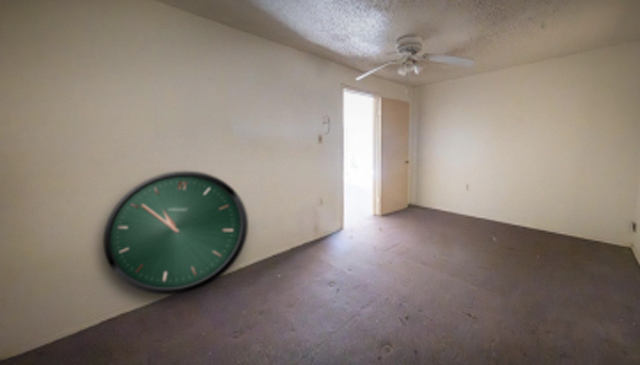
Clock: 10 h 51 min
